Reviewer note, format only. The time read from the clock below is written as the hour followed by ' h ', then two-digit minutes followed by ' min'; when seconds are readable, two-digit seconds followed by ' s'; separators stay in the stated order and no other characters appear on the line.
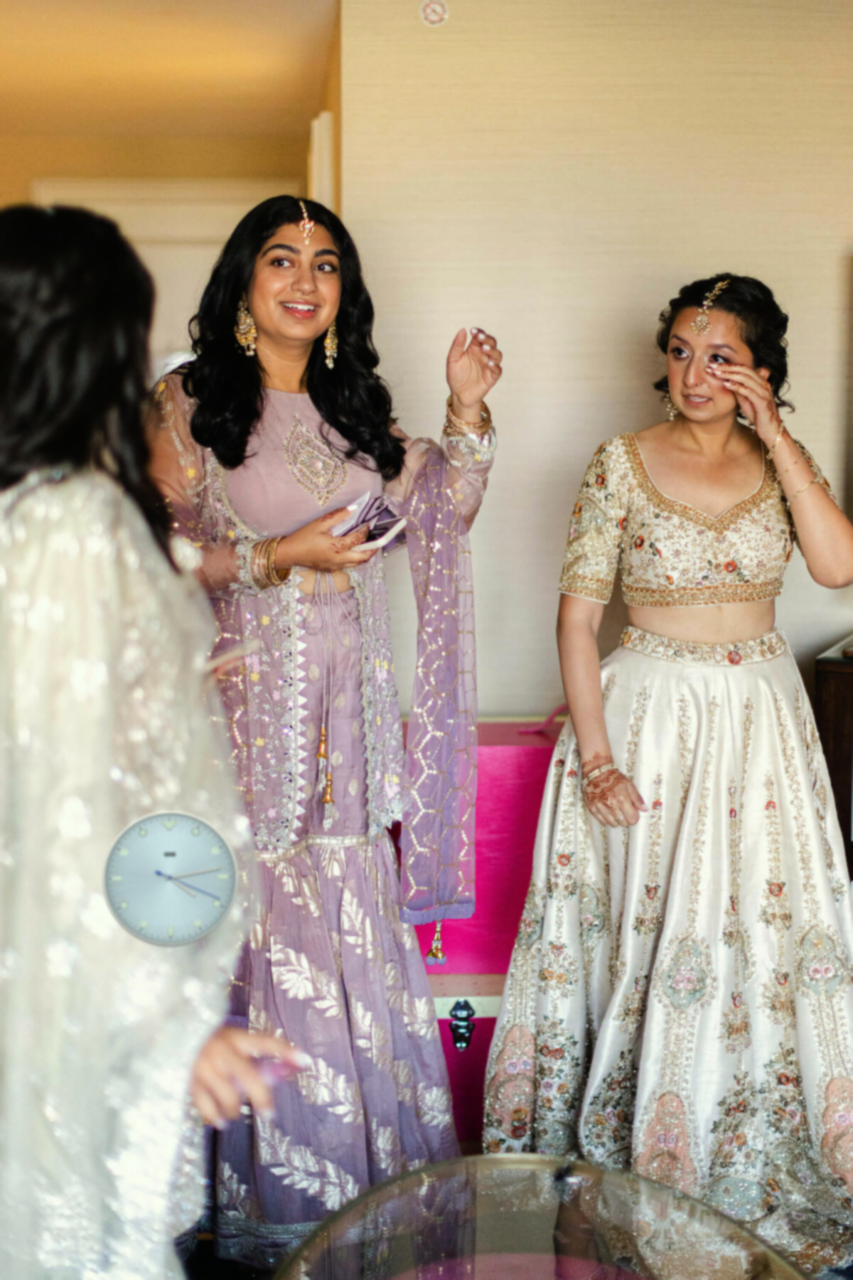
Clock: 4 h 13 min 19 s
